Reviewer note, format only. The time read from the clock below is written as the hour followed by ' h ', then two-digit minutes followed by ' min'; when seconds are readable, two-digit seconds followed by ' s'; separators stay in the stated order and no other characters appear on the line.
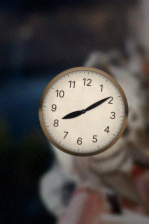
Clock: 8 h 09 min
